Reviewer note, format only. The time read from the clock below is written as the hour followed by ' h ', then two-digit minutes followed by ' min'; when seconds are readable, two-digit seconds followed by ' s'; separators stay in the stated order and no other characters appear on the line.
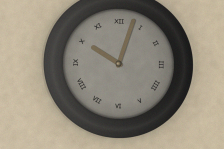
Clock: 10 h 03 min
